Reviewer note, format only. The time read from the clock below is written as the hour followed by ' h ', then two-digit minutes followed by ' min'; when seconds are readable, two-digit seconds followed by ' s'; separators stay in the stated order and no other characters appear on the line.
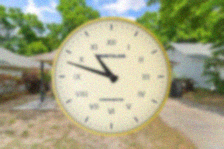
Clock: 10 h 48 min
